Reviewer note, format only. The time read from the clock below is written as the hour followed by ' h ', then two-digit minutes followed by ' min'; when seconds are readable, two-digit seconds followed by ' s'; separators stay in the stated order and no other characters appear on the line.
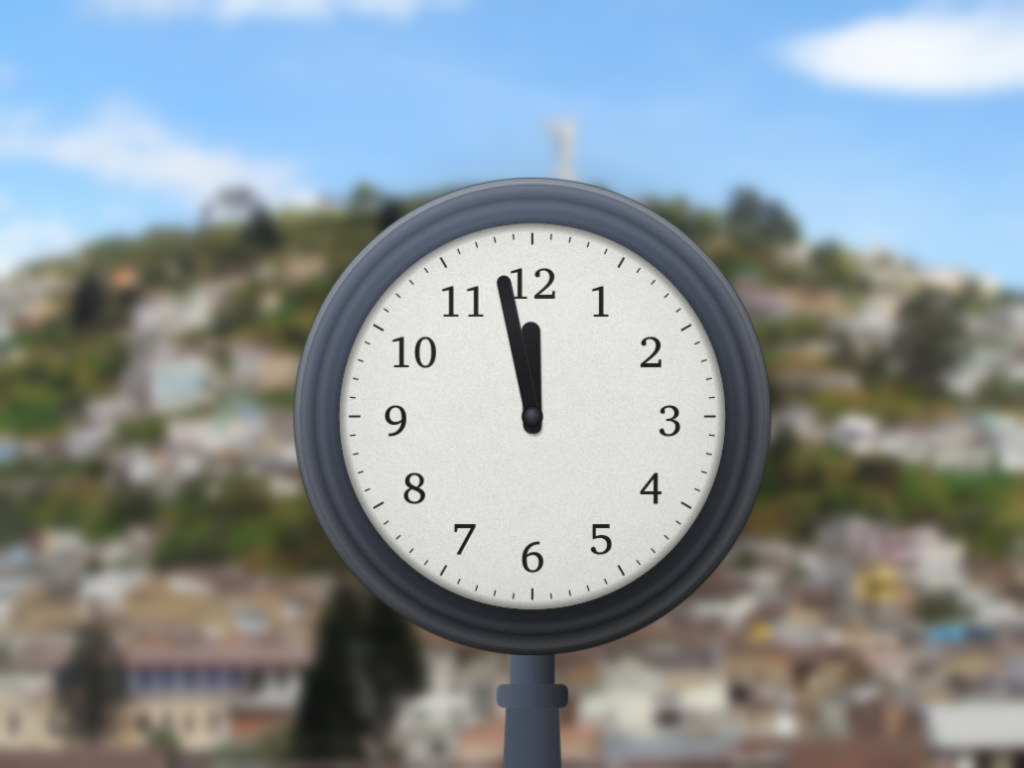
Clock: 11 h 58 min
